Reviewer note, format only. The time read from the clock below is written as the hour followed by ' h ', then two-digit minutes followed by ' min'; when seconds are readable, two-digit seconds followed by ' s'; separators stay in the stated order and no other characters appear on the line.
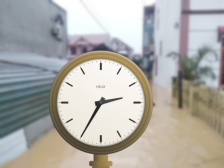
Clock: 2 h 35 min
